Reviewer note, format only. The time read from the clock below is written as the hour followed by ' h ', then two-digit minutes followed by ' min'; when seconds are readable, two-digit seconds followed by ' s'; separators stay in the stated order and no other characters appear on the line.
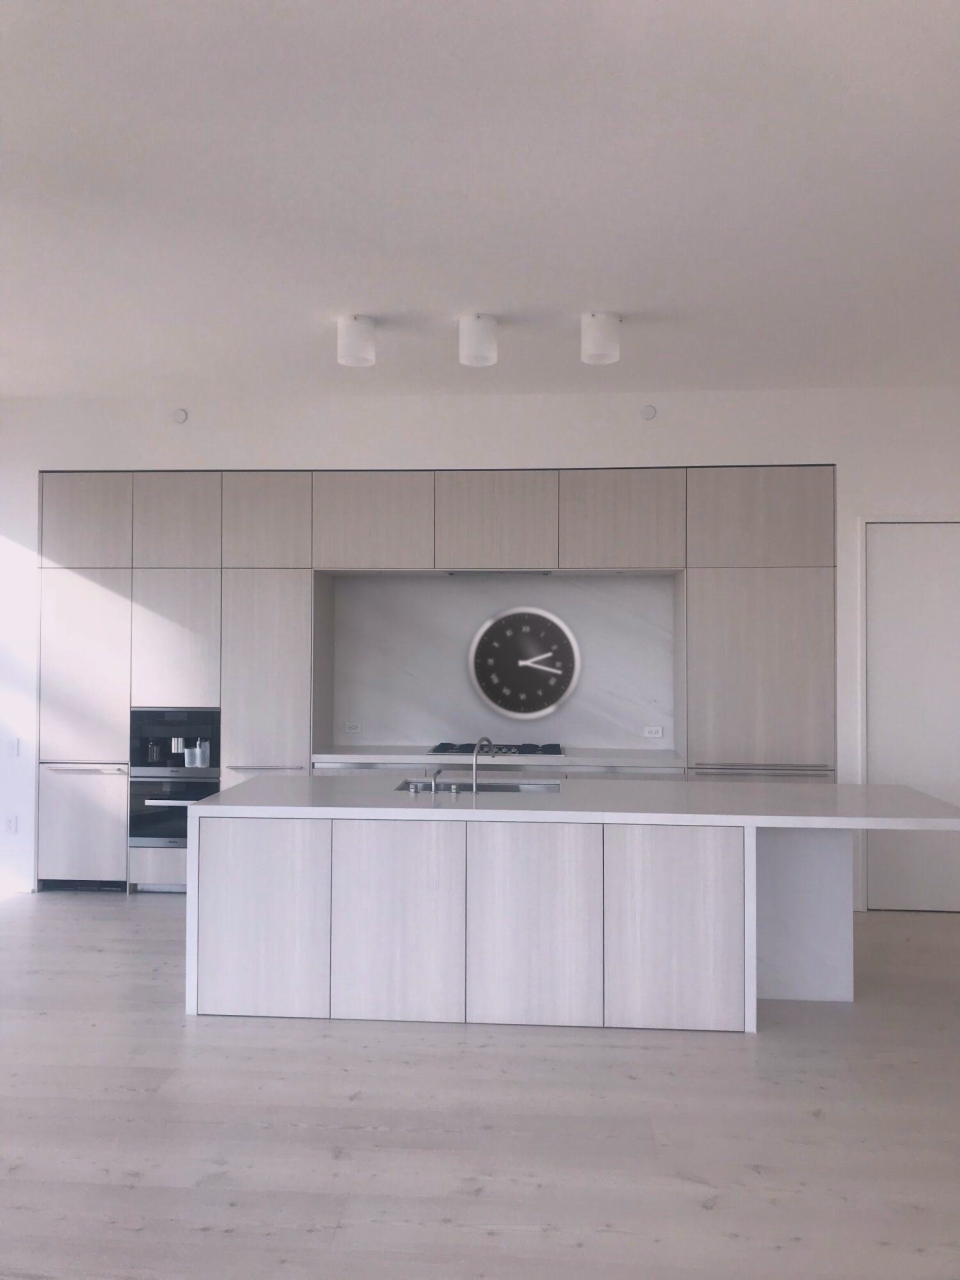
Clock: 2 h 17 min
